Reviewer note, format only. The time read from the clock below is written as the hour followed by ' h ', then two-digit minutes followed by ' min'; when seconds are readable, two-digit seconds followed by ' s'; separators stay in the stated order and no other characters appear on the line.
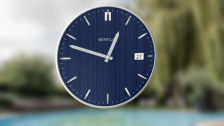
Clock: 12 h 48 min
